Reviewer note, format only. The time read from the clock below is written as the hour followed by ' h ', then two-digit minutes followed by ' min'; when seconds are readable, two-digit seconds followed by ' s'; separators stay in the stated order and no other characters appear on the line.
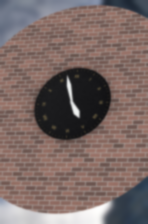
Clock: 4 h 57 min
